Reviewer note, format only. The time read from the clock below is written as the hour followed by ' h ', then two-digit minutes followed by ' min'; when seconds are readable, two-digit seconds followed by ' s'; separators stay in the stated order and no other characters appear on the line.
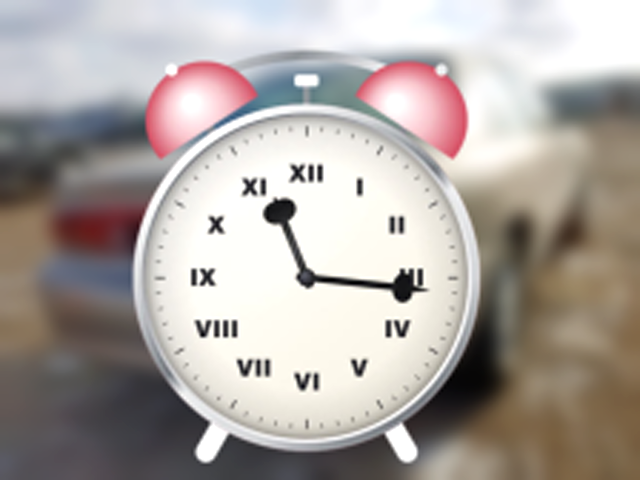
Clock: 11 h 16 min
